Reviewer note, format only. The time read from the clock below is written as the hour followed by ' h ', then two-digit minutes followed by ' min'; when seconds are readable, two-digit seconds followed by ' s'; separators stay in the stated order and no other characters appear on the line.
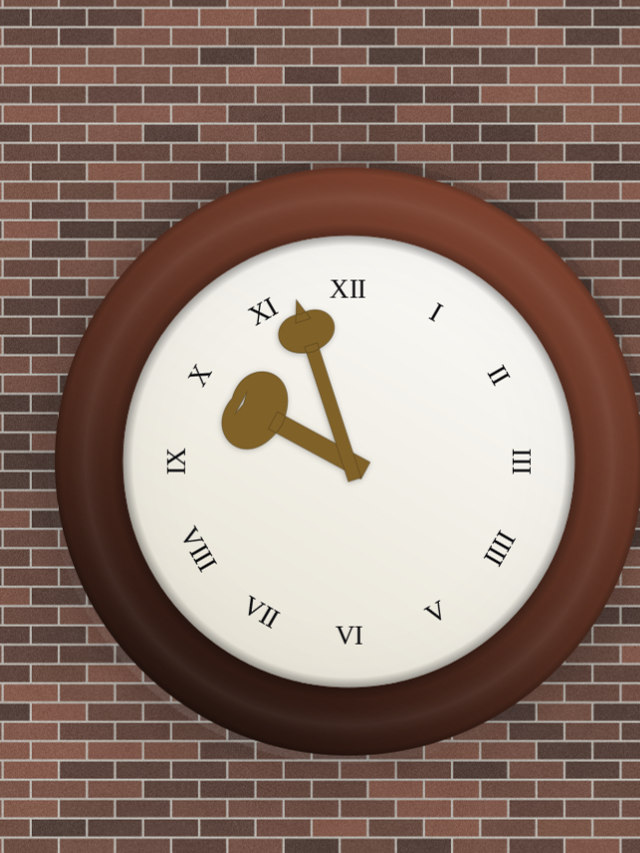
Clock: 9 h 57 min
